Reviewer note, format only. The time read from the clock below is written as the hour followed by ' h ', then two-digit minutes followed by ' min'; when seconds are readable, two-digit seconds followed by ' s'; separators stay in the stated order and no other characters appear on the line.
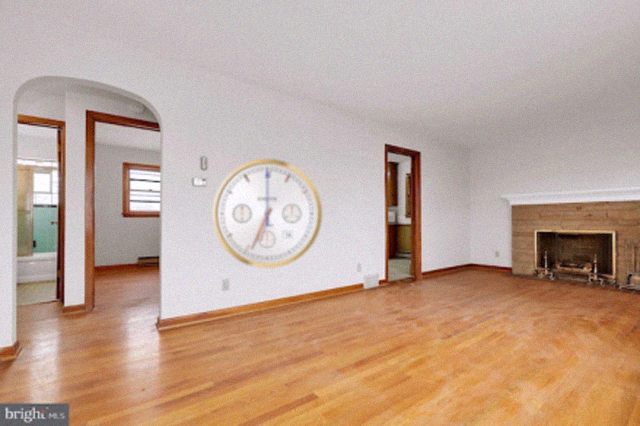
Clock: 6 h 34 min
